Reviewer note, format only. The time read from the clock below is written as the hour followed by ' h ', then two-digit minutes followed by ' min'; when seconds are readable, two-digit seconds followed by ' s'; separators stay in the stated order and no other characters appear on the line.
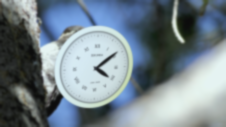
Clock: 4 h 09 min
